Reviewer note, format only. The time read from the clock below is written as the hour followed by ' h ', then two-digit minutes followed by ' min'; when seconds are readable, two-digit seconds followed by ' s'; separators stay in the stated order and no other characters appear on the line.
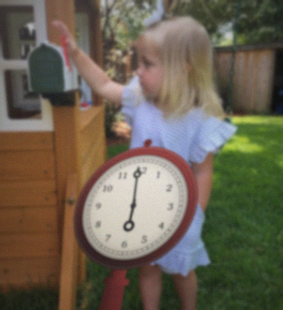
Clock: 5 h 59 min
